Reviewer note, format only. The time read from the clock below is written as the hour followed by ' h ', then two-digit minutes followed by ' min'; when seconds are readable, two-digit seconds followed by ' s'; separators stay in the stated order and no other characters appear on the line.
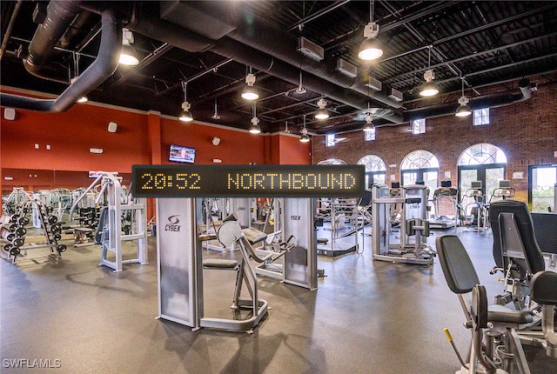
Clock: 20 h 52 min
